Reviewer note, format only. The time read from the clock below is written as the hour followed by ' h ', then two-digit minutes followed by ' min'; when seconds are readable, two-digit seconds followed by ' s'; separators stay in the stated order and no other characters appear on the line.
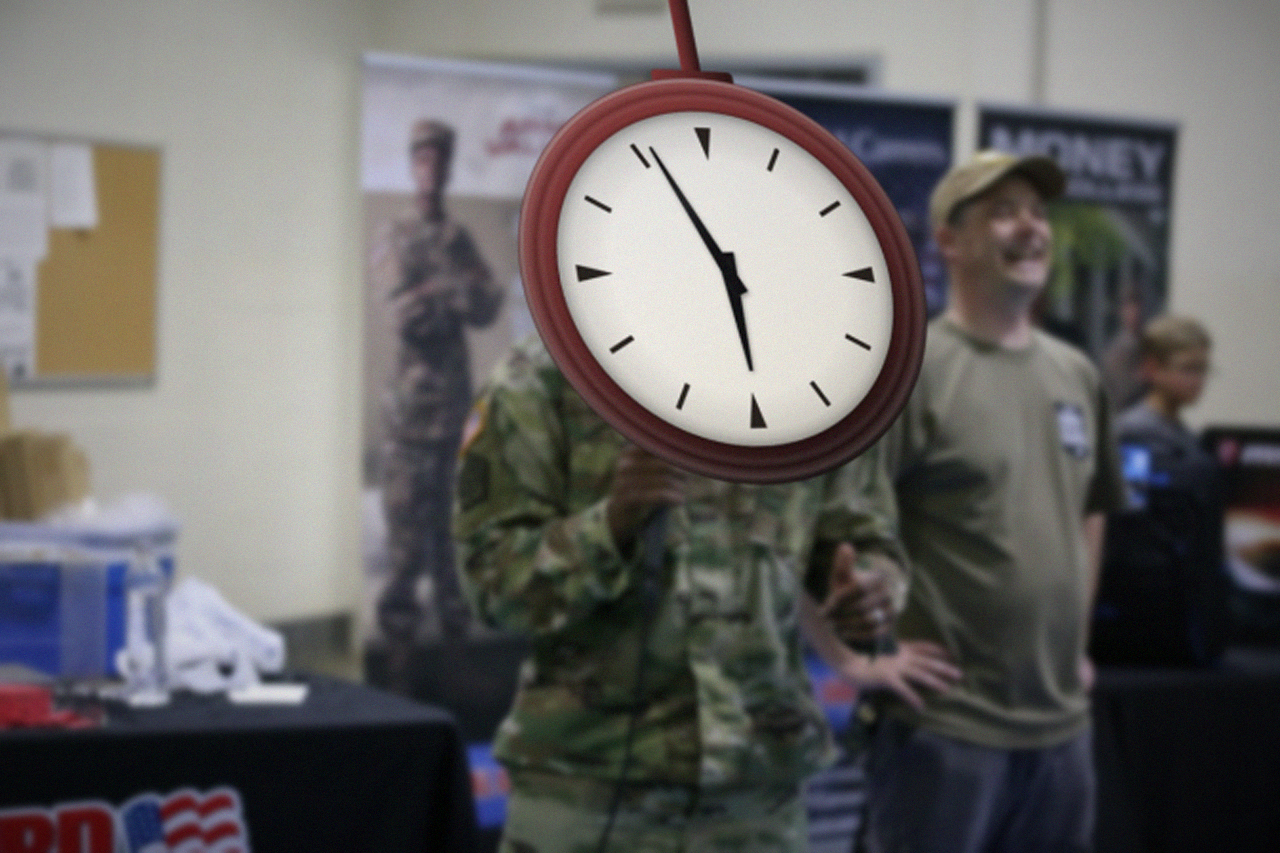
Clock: 5 h 56 min
